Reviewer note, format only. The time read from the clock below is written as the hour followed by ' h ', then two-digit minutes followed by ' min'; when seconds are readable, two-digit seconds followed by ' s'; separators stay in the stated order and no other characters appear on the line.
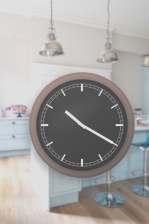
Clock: 10 h 20 min
